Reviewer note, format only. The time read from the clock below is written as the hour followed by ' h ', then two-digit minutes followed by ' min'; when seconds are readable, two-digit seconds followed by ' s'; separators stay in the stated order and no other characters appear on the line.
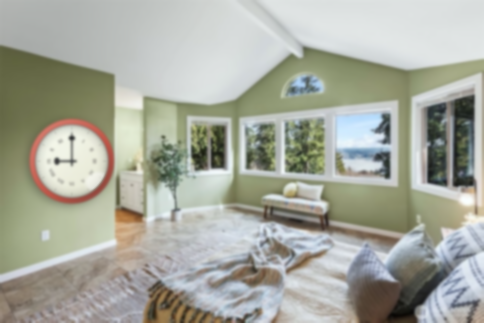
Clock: 9 h 00 min
